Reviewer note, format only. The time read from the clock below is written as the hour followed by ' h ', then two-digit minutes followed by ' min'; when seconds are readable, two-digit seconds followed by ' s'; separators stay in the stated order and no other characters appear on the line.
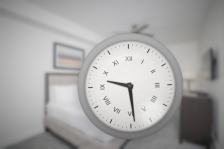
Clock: 9 h 29 min
